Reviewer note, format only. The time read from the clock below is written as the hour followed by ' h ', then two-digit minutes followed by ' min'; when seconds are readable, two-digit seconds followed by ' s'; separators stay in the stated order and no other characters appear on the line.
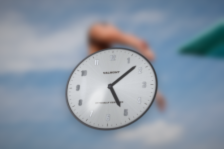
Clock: 5 h 08 min
